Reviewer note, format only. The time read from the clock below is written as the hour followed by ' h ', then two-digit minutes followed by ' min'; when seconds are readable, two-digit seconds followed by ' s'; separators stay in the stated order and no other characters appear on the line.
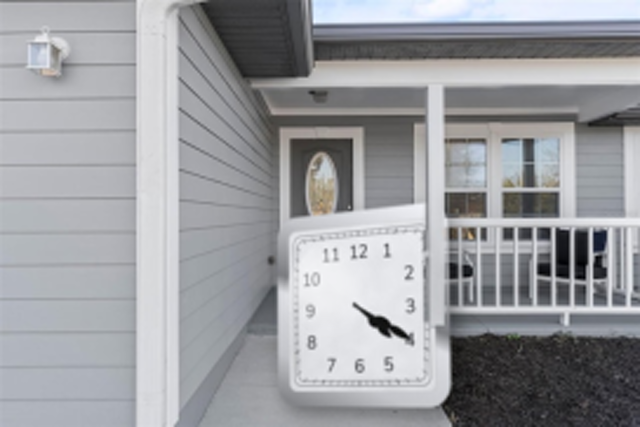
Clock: 4 h 20 min
